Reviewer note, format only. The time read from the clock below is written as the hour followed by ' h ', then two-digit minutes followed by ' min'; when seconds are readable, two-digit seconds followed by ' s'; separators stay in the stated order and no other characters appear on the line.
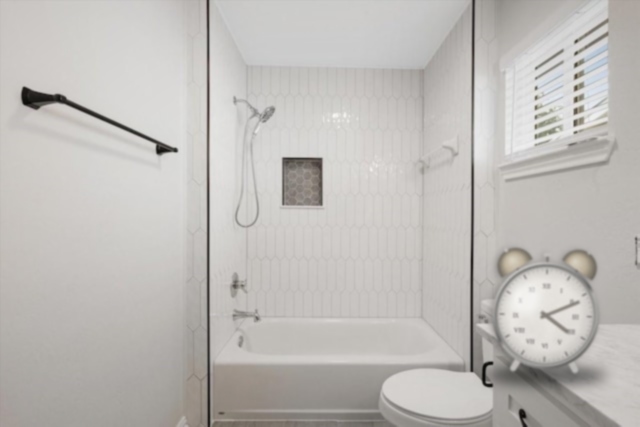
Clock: 4 h 11 min
